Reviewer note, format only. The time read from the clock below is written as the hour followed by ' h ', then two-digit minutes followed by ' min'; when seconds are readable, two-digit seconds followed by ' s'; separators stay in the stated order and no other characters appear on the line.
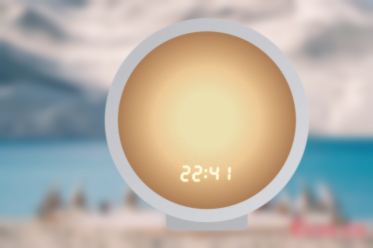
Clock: 22 h 41 min
